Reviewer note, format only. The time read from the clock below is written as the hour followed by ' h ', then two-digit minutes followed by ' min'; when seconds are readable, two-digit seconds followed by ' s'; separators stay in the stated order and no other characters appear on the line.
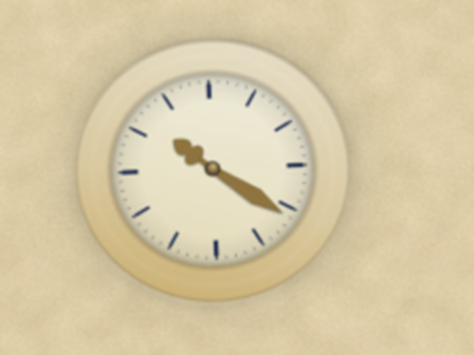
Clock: 10 h 21 min
